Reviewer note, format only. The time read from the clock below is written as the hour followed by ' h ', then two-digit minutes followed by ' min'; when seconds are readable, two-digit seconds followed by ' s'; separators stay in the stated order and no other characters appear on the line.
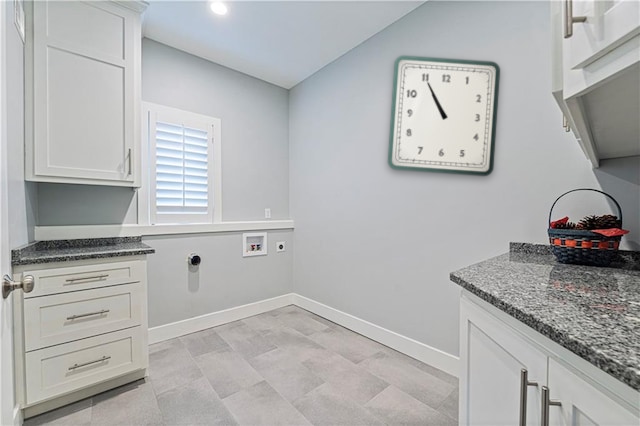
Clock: 10 h 55 min
